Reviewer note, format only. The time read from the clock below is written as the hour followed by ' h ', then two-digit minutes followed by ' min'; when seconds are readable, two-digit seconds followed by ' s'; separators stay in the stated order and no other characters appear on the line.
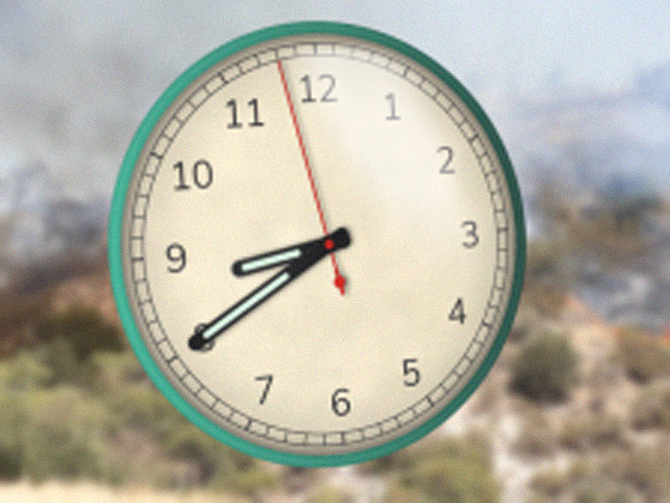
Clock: 8 h 39 min 58 s
